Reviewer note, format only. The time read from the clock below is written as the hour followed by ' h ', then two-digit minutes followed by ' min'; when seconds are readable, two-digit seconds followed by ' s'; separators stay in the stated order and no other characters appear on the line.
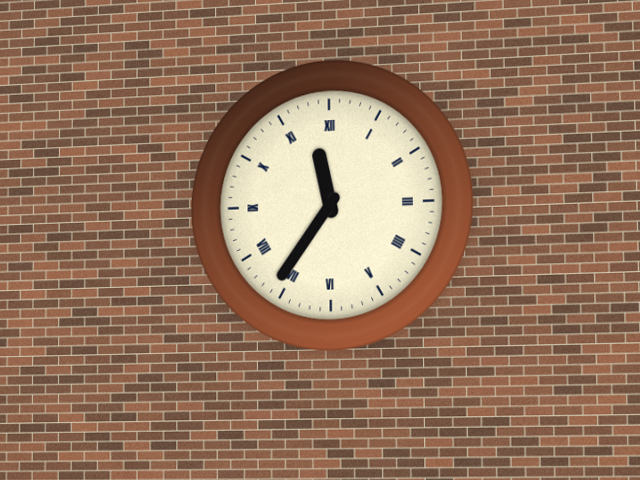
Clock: 11 h 36 min
